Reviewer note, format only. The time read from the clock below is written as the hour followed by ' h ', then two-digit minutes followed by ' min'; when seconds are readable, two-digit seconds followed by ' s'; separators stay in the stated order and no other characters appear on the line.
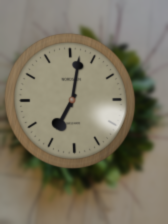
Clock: 7 h 02 min
